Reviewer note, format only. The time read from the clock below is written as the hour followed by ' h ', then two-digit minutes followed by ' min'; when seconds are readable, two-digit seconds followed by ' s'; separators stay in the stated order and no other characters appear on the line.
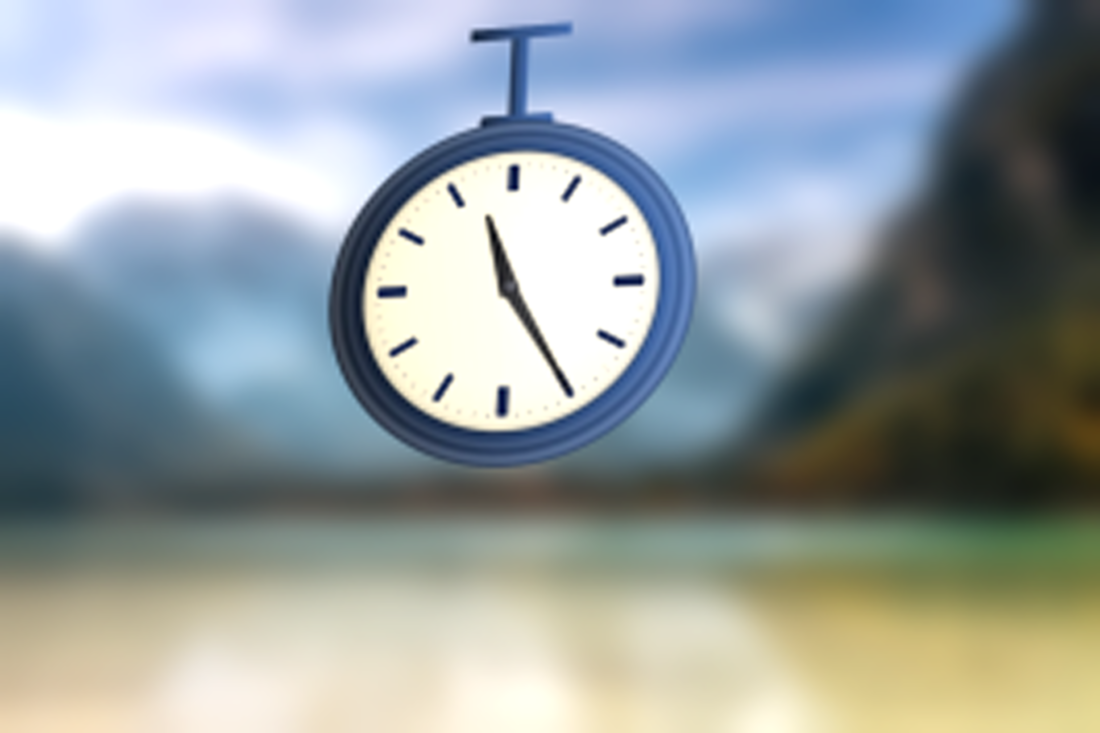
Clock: 11 h 25 min
